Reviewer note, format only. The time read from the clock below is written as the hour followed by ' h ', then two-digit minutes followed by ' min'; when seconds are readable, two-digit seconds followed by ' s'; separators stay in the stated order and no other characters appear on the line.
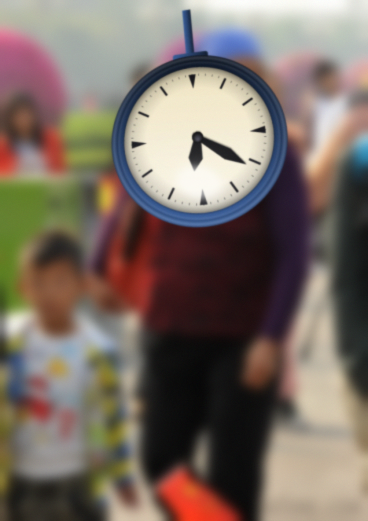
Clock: 6 h 21 min
